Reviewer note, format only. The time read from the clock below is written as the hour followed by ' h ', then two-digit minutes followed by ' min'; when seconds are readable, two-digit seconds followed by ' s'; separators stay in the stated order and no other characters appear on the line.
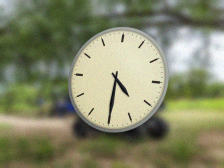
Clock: 4 h 30 min
